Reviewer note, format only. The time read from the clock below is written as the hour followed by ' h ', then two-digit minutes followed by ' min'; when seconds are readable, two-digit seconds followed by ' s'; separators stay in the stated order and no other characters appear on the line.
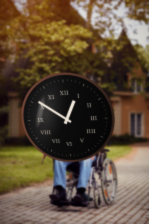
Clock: 12 h 51 min
